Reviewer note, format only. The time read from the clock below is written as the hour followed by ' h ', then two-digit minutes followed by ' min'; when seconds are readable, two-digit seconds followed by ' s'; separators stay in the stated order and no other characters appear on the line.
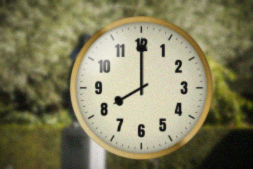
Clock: 8 h 00 min
